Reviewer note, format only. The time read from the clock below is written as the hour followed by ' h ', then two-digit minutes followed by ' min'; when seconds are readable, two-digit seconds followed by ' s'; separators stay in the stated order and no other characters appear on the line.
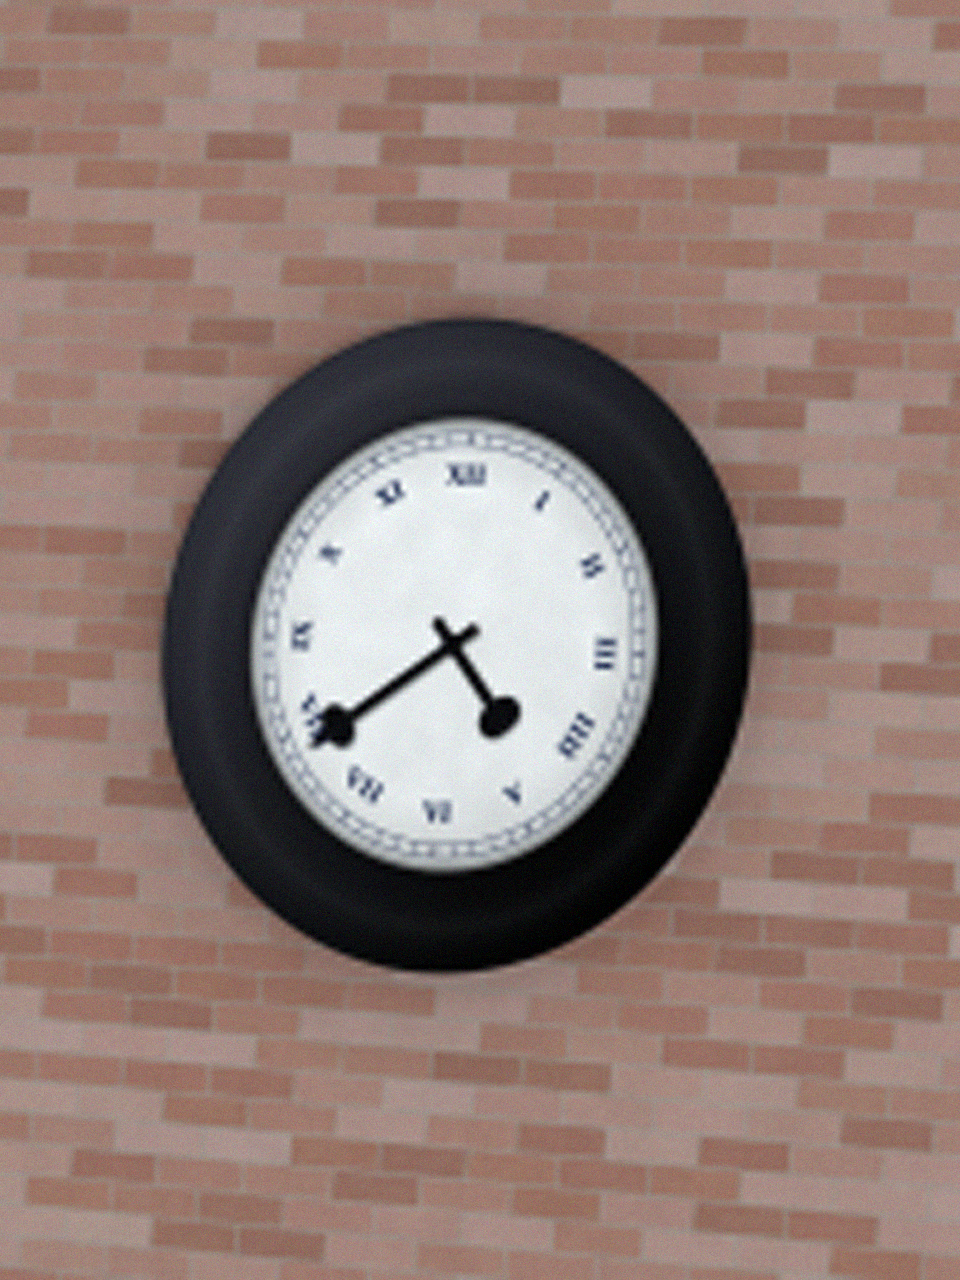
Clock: 4 h 39 min
